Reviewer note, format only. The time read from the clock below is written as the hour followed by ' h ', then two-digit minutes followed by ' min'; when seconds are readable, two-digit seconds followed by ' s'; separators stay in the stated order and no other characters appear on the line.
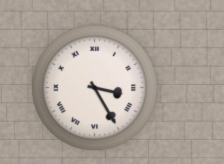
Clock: 3 h 25 min
